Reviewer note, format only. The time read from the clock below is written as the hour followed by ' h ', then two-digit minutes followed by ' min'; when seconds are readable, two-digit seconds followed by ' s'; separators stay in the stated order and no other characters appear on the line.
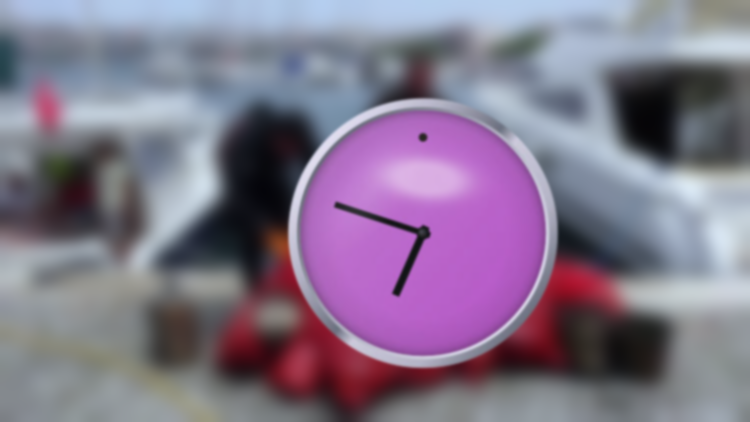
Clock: 6 h 48 min
